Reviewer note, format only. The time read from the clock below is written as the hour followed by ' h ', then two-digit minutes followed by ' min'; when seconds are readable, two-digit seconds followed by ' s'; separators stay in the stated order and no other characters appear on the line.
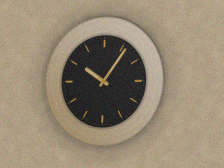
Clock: 10 h 06 min
